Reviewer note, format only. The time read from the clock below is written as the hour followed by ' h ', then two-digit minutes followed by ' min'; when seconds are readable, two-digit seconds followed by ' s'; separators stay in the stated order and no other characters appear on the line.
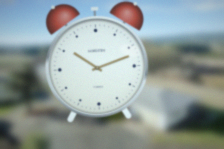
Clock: 10 h 12 min
